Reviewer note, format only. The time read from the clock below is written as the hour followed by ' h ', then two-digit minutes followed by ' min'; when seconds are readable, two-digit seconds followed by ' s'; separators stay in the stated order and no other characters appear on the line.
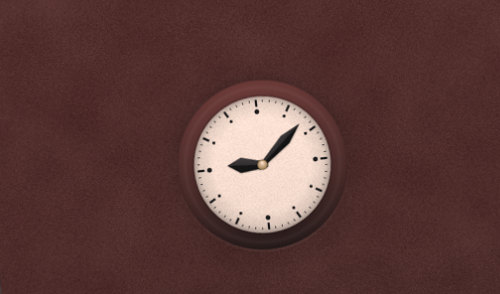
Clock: 9 h 08 min
